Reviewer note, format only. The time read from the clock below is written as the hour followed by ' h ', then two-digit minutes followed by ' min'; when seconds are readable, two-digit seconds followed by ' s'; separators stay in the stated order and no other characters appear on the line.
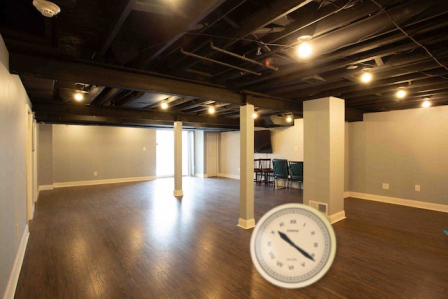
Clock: 10 h 21 min
